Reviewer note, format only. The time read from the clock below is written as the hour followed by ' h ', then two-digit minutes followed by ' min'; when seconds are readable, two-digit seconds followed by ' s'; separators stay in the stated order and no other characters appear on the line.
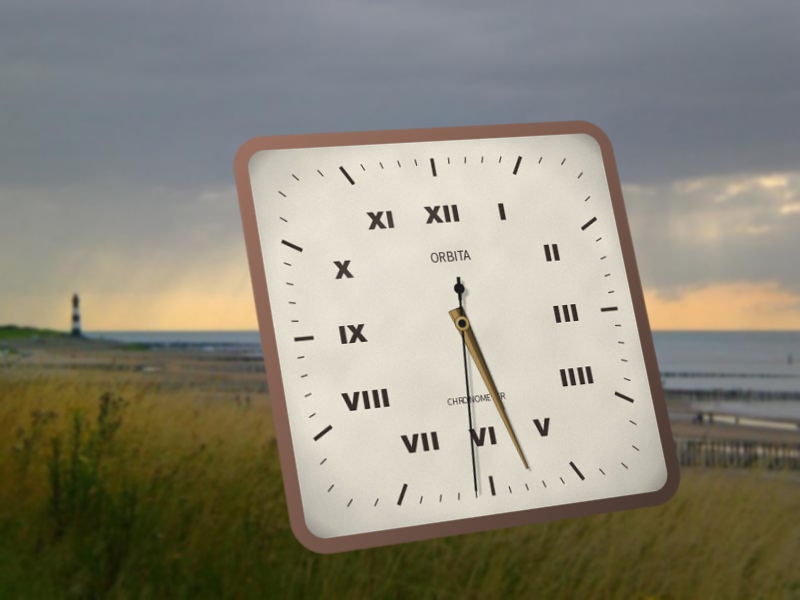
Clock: 5 h 27 min 31 s
